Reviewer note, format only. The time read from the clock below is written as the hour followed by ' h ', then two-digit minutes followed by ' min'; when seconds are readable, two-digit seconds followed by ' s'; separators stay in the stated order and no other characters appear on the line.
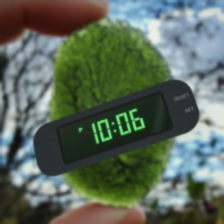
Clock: 10 h 06 min
